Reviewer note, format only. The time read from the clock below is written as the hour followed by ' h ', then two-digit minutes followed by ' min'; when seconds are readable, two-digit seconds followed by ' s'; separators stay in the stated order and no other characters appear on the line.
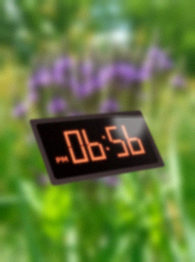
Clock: 6 h 56 min
